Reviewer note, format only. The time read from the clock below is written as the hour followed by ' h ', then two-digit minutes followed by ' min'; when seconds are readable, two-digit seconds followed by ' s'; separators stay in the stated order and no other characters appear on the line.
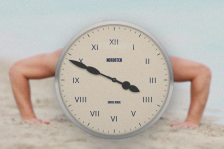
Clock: 3 h 49 min
